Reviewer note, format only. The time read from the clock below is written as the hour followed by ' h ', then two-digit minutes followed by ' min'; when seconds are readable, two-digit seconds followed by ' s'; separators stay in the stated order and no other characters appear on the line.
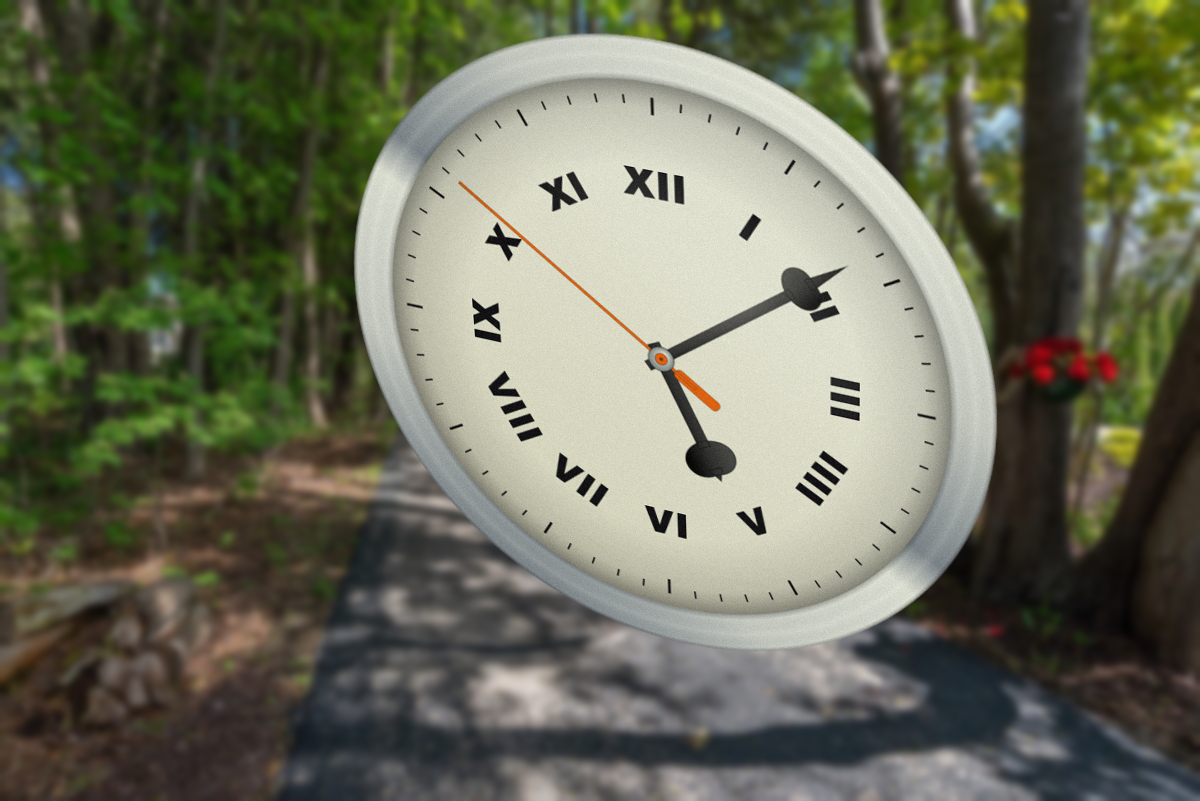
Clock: 5 h 08 min 51 s
